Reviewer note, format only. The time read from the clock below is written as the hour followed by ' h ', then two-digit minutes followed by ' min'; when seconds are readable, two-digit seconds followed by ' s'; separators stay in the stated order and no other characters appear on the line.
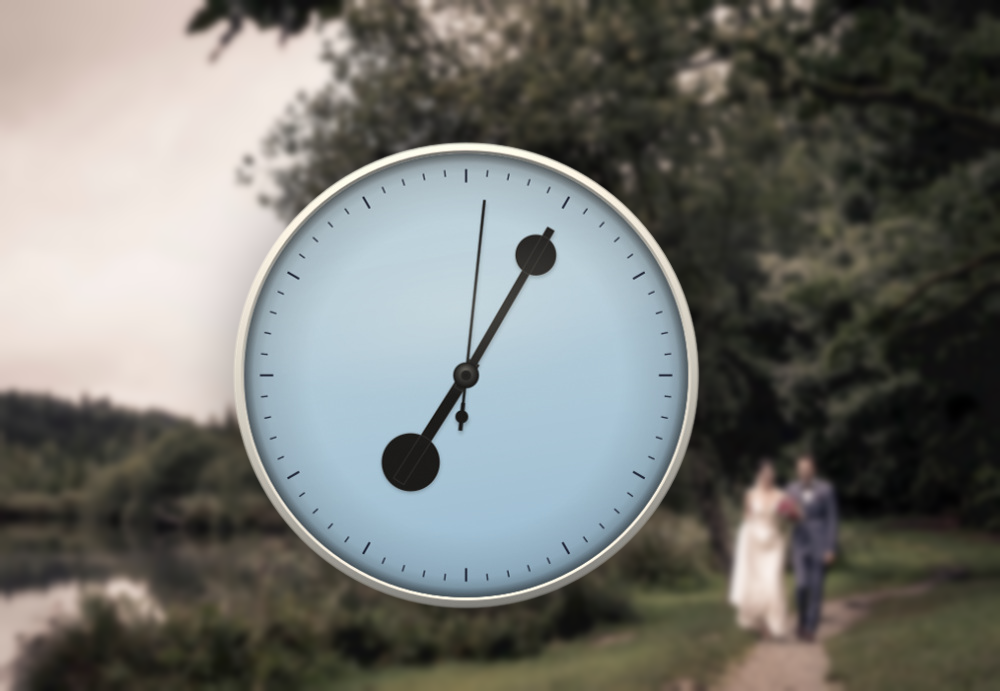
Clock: 7 h 05 min 01 s
